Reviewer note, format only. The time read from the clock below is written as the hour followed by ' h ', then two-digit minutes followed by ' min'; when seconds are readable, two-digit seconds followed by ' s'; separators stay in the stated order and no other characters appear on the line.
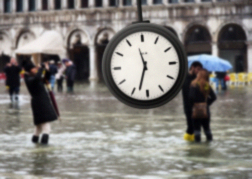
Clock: 11 h 33 min
